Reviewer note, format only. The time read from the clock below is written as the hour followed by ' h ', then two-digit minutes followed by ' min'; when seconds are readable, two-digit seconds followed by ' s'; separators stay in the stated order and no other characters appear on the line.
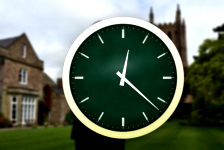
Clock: 12 h 22 min
